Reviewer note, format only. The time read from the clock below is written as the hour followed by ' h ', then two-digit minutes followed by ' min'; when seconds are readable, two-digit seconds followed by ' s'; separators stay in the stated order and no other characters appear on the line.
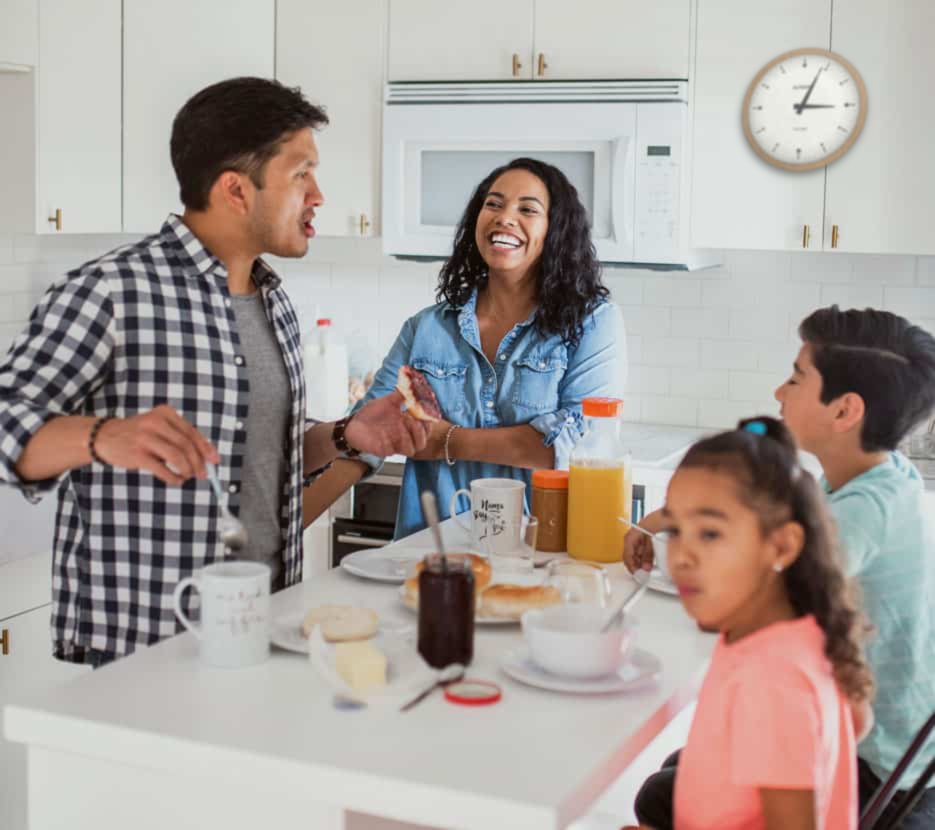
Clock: 3 h 04 min
